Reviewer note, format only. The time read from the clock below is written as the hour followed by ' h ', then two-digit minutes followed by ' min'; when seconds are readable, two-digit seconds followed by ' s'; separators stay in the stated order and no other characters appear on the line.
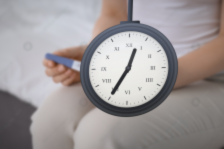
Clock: 12 h 35 min
